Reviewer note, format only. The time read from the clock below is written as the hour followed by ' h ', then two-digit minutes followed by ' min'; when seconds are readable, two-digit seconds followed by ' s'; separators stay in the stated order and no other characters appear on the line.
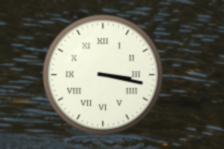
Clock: 3 h 17 min
